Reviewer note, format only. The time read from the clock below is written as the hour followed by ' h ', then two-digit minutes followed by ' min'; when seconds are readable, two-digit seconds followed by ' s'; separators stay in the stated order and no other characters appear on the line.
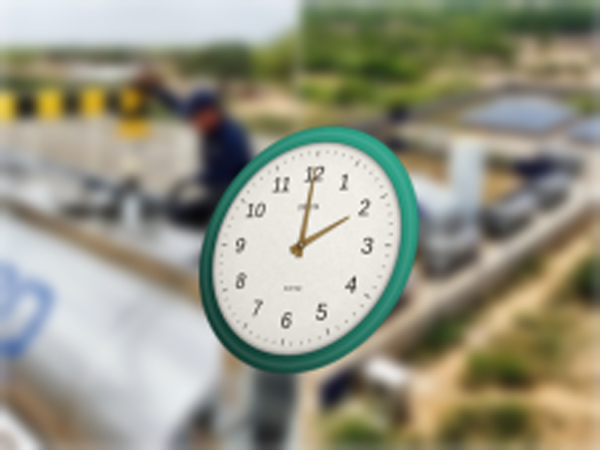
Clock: 2 h 00 min
